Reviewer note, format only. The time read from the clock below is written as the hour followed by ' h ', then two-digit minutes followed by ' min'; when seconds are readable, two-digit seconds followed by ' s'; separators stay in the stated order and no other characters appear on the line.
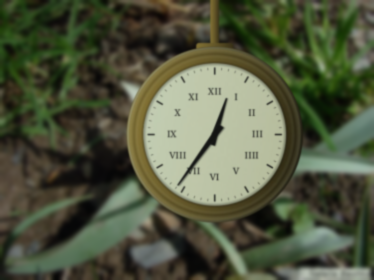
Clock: 12 h 36 min
